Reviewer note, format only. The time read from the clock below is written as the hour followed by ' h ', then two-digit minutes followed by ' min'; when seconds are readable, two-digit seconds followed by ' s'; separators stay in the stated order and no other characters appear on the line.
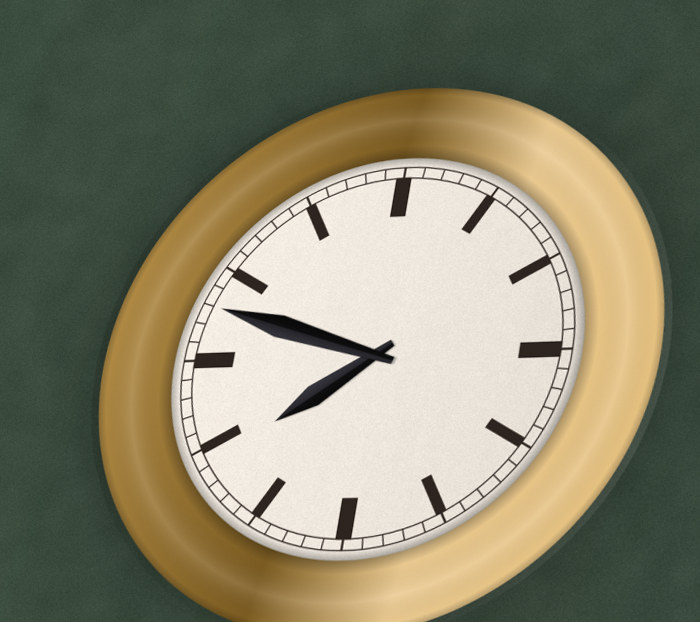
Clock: 7 h 48 min
